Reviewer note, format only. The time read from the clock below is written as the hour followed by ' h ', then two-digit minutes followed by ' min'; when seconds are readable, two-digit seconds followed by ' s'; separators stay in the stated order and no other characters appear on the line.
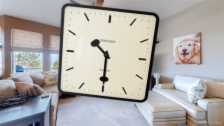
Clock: 10 h 30 min
